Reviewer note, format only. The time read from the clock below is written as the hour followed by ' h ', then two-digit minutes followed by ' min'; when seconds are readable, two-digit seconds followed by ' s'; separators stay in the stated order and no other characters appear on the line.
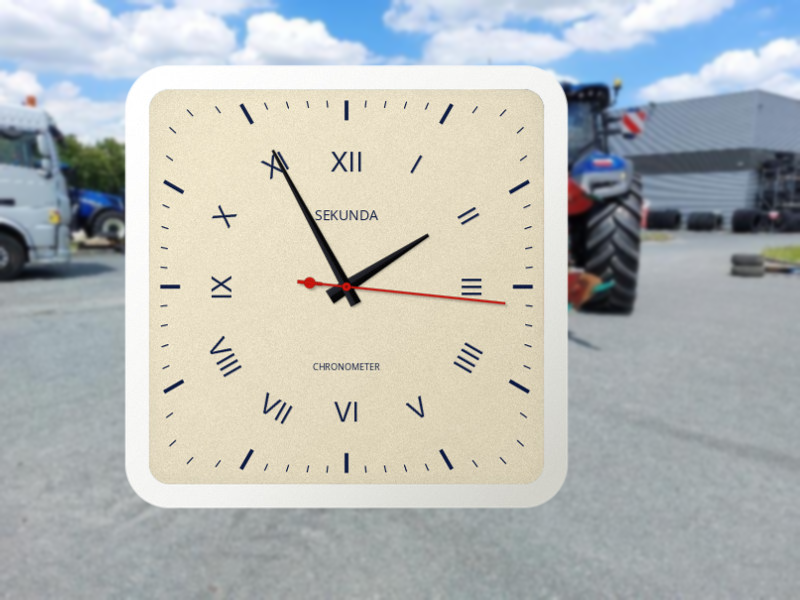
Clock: 1 h 55 min 16 s
